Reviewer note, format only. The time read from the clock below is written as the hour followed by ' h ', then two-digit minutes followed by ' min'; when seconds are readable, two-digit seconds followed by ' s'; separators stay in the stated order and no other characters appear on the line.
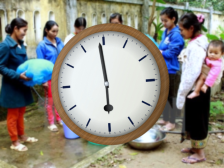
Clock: 5 h 59 min
